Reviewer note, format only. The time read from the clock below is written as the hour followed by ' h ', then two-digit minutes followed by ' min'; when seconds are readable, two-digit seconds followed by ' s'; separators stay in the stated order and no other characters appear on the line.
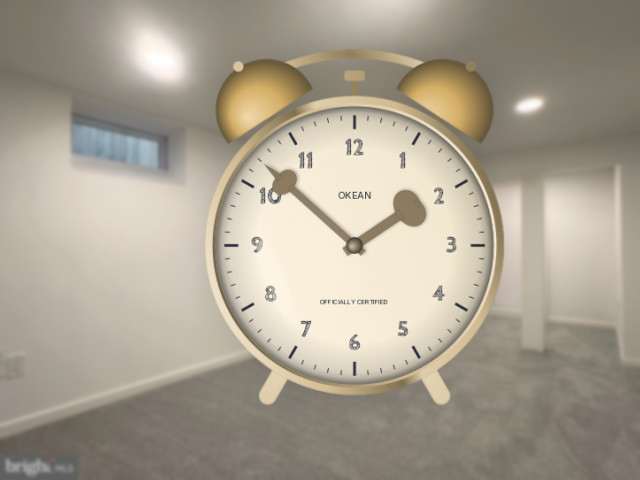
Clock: 1 h 52 min
